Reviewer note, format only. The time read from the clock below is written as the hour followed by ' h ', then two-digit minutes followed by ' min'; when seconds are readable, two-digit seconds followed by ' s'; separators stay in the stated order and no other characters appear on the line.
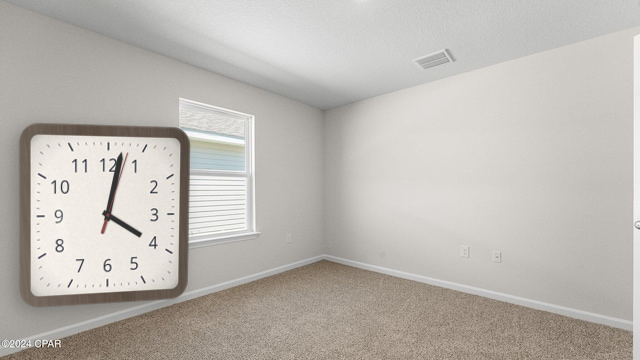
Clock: 4 h 02 min 03 s
